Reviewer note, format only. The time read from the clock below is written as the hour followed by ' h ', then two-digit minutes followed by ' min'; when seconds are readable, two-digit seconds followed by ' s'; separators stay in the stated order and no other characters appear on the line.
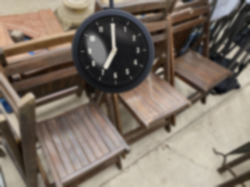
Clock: 7 h 00 min
